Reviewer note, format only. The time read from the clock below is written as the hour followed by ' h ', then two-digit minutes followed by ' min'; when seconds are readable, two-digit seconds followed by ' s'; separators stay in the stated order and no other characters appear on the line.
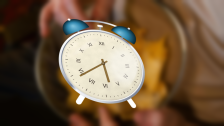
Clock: 5 h 39 min
